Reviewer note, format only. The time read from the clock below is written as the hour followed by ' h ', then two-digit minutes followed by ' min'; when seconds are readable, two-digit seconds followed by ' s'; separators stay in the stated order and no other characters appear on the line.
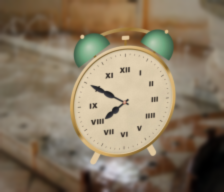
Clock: 7 h 50 min
